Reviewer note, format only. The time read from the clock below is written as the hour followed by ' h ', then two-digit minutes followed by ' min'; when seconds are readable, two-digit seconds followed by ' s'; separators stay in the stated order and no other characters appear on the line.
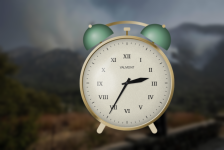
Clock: 2 h 35 min
